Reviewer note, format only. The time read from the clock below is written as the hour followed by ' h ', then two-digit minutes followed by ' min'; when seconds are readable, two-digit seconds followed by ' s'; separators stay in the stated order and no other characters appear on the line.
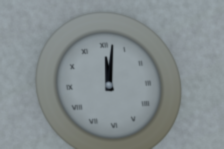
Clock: 12 h 02 min
